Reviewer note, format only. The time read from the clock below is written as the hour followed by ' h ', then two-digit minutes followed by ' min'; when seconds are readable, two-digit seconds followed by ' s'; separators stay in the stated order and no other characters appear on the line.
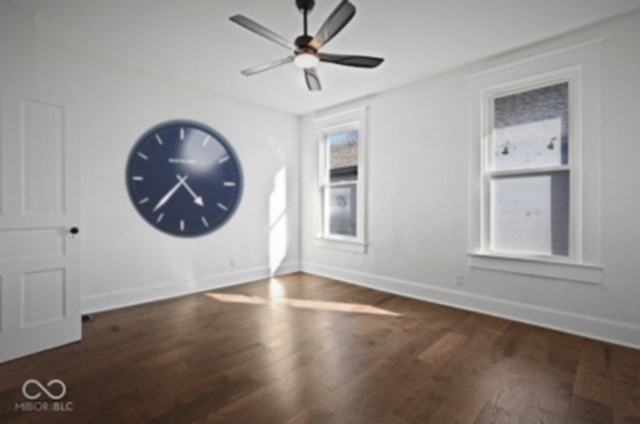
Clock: 4 h 37 min
